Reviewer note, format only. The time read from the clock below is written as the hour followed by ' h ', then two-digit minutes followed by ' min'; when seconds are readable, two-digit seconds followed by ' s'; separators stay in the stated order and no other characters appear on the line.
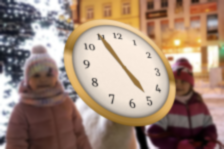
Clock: 4 h 55 min
